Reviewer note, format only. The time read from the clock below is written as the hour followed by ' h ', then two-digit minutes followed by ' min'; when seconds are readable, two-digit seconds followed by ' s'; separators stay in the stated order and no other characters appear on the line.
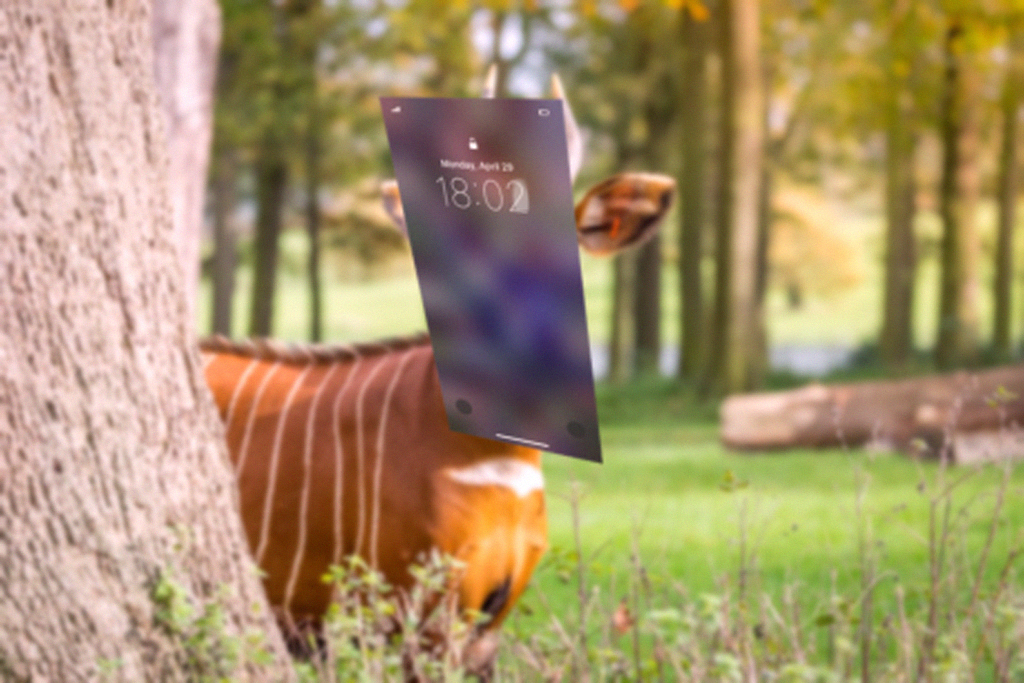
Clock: 18 h 02 min
